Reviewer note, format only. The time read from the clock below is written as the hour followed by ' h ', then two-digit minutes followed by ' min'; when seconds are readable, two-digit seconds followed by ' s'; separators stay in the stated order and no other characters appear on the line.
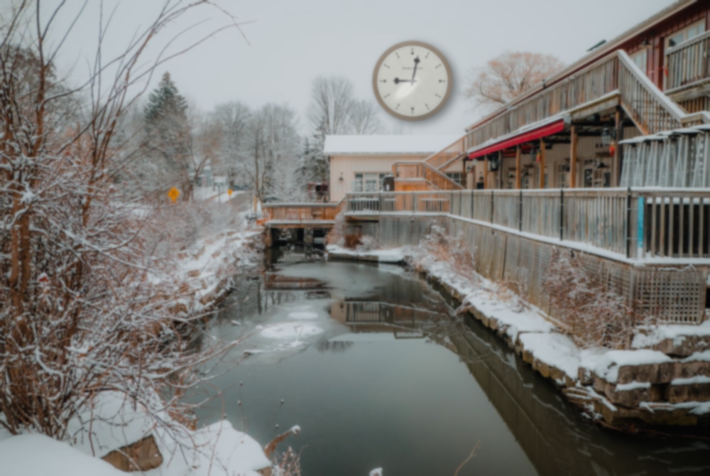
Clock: 9 h 02 min
